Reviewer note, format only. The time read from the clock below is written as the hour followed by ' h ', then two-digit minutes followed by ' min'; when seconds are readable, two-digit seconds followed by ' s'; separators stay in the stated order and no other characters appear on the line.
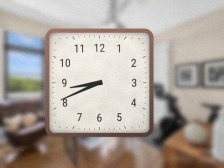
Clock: 8 h 41 min
